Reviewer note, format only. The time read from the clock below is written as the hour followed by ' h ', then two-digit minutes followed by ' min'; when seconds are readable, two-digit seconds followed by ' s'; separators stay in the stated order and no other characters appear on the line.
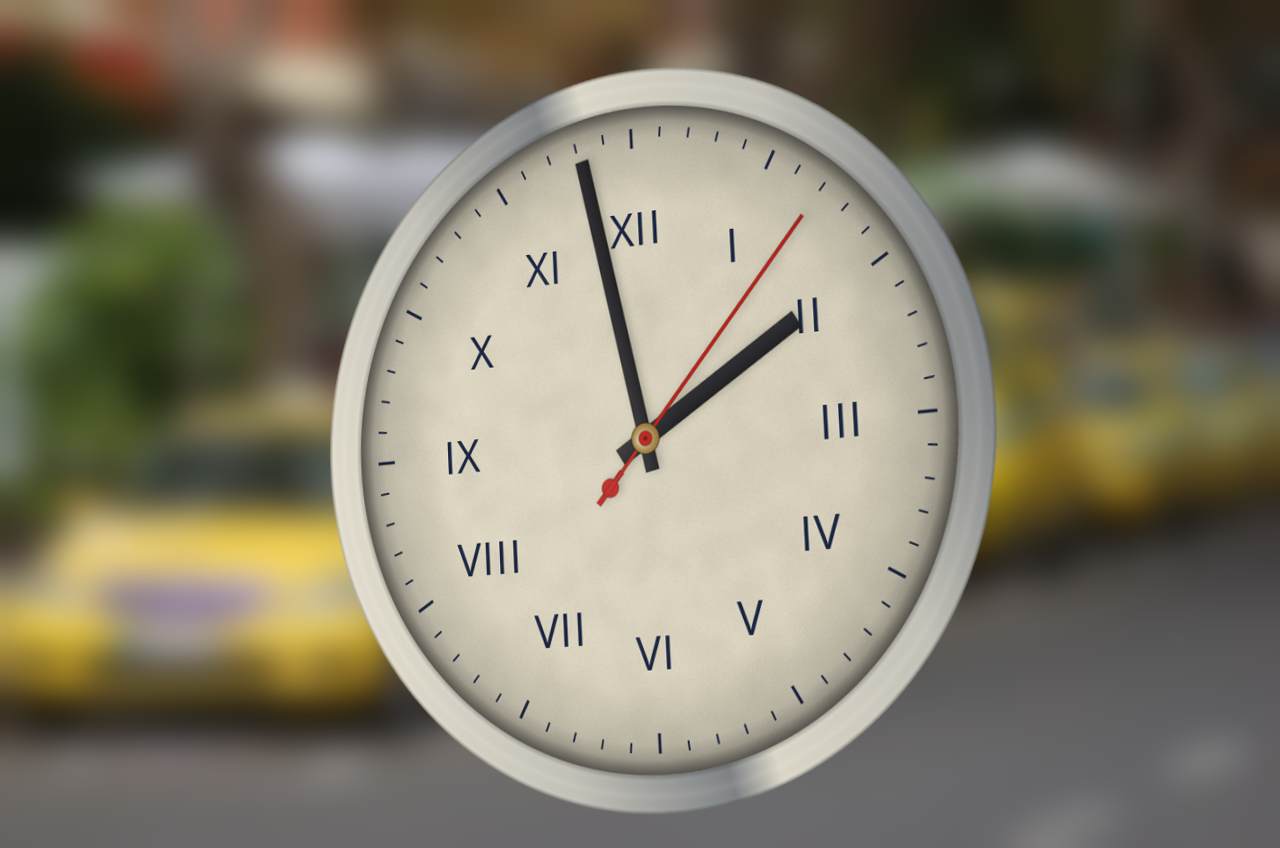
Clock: 1 h 58 min 07 s
